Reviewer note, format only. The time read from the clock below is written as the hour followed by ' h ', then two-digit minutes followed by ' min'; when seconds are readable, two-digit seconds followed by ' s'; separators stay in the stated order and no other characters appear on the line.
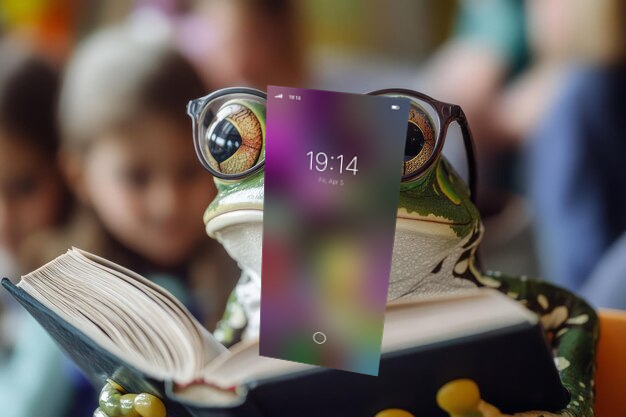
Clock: 19 h 14 min
